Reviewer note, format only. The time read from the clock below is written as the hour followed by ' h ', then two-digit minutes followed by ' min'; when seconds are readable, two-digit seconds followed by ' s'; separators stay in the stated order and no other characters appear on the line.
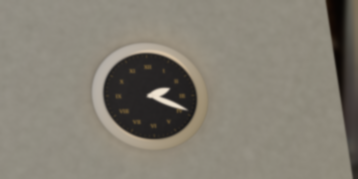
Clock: 2 h 19 min
